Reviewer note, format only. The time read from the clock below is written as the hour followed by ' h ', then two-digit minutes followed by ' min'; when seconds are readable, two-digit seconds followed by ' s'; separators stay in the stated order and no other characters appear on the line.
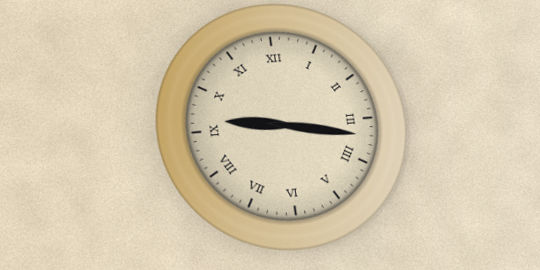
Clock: 9 h 17 min
